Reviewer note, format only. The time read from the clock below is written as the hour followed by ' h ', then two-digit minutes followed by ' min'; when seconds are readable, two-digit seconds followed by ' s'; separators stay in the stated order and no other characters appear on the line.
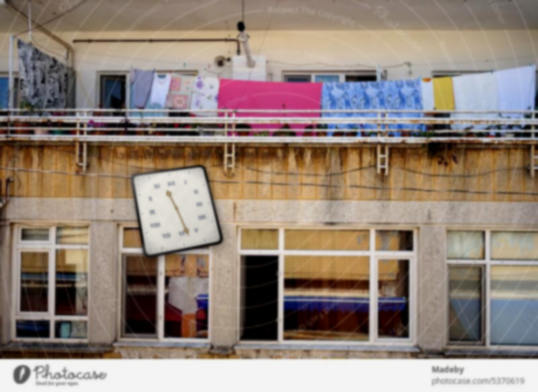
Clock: 11 h 28 min
